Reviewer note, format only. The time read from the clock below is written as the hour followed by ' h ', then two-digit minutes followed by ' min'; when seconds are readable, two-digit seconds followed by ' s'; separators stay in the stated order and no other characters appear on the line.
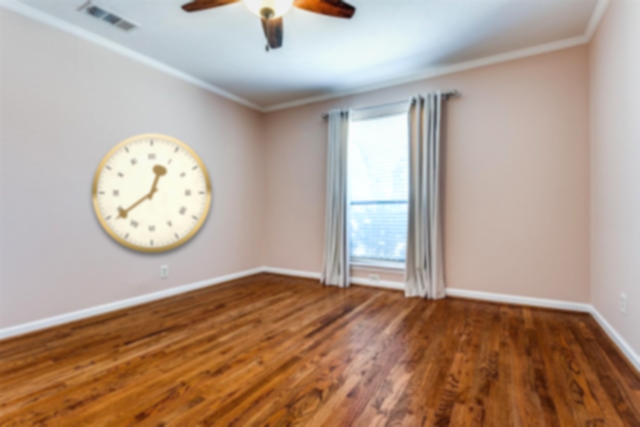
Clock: 12 h 39 min
